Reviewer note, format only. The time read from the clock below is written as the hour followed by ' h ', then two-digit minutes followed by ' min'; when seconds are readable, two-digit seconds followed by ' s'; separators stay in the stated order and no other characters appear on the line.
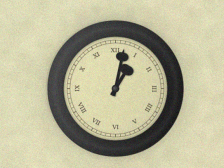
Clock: 1 h 02 min
